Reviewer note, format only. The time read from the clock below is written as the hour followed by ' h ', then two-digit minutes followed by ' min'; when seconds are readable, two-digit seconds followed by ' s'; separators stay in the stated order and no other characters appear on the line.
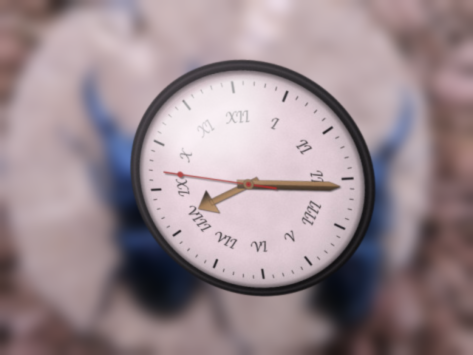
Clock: 8 h 15 min 47 s
